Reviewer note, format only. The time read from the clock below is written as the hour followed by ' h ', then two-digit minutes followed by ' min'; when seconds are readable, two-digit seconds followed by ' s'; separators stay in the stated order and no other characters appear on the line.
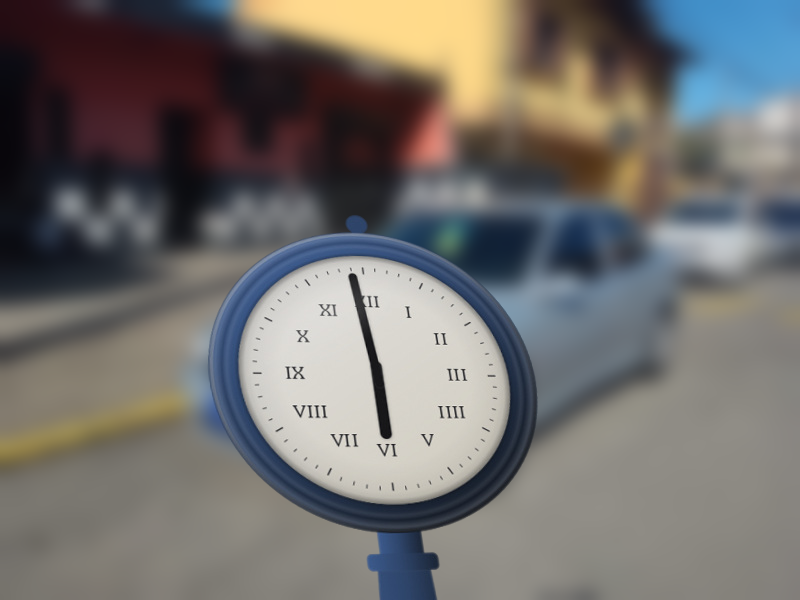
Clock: 5 h 59 min
